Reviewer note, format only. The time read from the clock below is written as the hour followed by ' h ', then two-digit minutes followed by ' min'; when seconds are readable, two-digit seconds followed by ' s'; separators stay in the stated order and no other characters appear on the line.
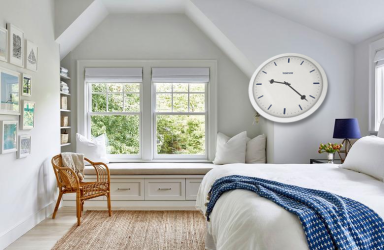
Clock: 9 h 22 min
